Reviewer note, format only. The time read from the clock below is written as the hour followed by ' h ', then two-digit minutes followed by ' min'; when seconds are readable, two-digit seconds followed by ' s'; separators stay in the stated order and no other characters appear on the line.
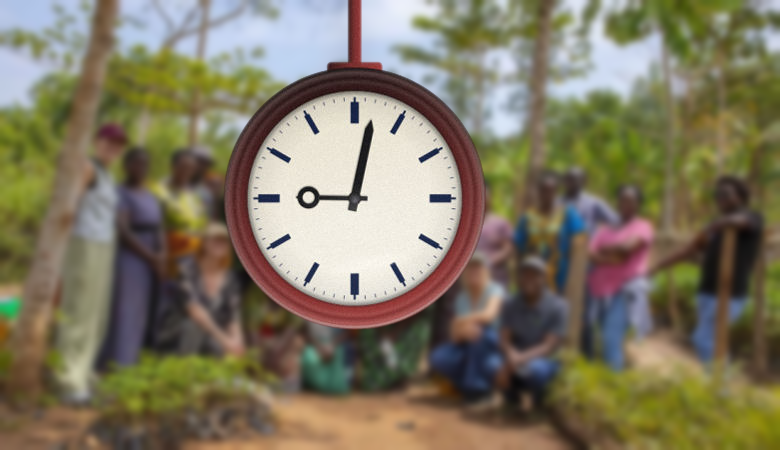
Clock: 9 h 02 min
